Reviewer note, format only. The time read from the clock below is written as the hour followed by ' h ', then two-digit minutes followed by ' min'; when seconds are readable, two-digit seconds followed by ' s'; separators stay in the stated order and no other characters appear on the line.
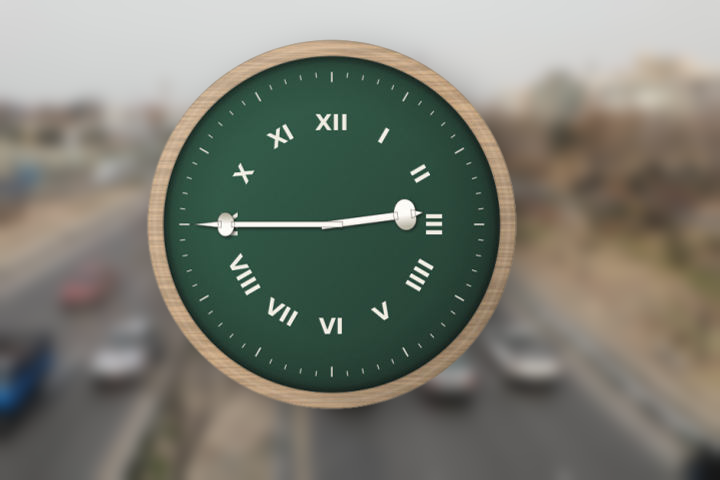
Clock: 2 h 45 min
